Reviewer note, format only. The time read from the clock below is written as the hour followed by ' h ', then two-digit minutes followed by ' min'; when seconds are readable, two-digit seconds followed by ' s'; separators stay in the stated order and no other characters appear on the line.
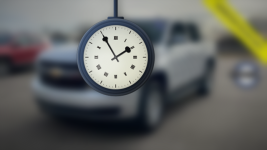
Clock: 1 h 55 min
